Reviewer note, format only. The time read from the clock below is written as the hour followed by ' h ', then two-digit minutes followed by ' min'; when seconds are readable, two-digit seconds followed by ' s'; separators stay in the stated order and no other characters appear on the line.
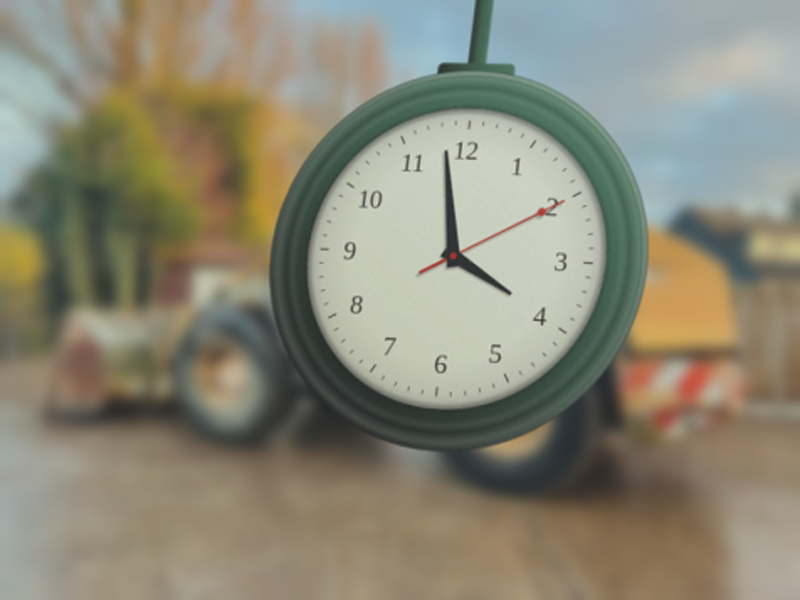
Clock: 3 h 58 min 10 s
